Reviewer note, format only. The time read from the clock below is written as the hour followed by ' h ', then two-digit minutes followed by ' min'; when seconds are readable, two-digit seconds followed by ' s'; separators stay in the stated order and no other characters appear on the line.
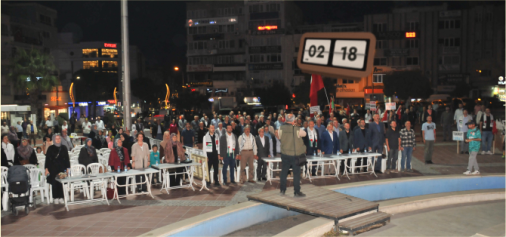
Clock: 2 h 18 min
